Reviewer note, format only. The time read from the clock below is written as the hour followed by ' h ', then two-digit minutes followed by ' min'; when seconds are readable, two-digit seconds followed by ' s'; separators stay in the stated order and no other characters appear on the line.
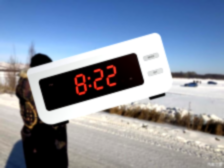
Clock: 8 h 22 min
